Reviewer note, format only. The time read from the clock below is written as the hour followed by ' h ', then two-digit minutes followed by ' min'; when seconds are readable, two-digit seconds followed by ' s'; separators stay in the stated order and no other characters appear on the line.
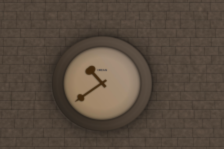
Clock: 10 h 39 min
